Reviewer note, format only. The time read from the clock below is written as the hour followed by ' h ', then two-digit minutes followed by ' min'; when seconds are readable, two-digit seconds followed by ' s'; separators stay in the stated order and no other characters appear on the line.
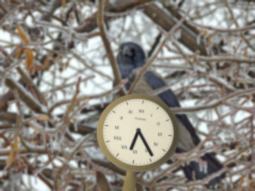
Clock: 6 h 24 min
